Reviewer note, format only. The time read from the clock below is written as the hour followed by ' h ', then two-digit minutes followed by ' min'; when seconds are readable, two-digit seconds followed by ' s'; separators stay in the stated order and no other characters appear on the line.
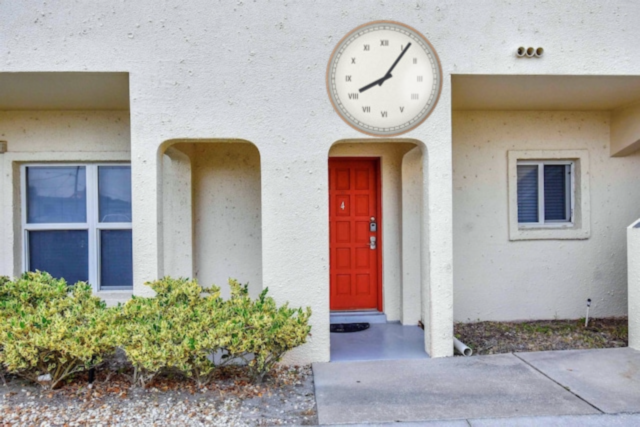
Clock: 8 h 06 min
